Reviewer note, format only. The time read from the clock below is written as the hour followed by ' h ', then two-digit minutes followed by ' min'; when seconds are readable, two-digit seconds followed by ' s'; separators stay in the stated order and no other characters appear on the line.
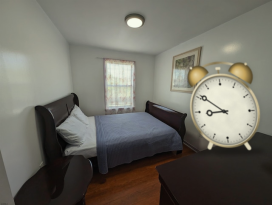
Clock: 8 h 51 min
